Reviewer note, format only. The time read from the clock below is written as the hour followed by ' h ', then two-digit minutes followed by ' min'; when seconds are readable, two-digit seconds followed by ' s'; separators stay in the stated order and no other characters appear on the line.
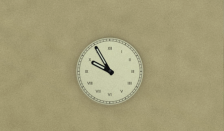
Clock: 9 h 55 min
